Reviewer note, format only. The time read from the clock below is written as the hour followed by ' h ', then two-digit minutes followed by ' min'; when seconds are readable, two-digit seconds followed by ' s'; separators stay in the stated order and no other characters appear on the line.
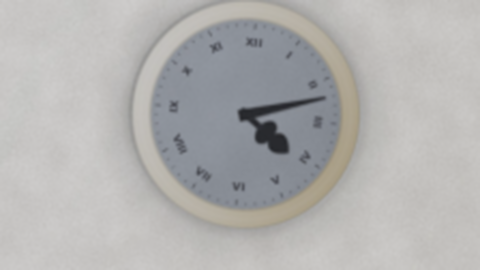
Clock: 4 h 12 min
